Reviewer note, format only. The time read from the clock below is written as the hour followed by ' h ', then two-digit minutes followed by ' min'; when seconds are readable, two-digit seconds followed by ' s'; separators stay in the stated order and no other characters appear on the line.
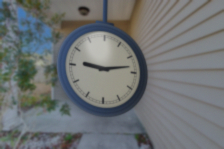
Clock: 9 h 13 min
